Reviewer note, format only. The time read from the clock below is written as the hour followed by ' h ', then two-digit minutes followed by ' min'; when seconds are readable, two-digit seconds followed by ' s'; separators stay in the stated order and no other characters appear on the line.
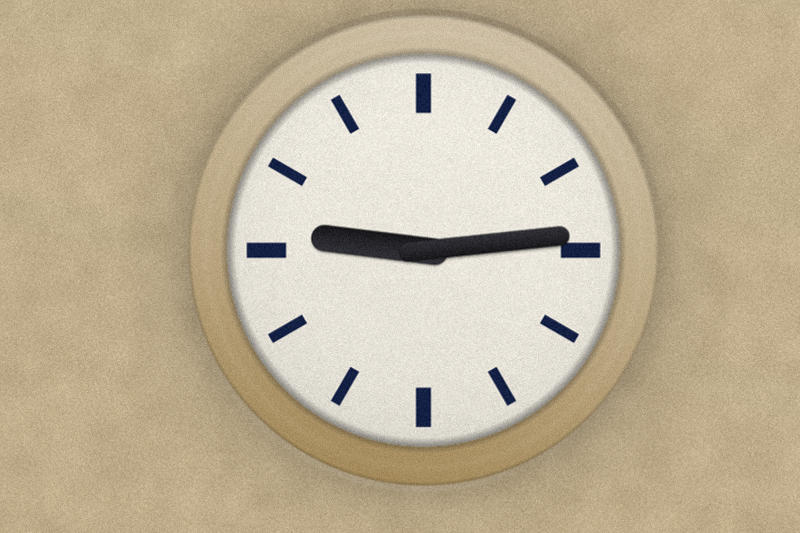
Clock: 9 h 14 min
